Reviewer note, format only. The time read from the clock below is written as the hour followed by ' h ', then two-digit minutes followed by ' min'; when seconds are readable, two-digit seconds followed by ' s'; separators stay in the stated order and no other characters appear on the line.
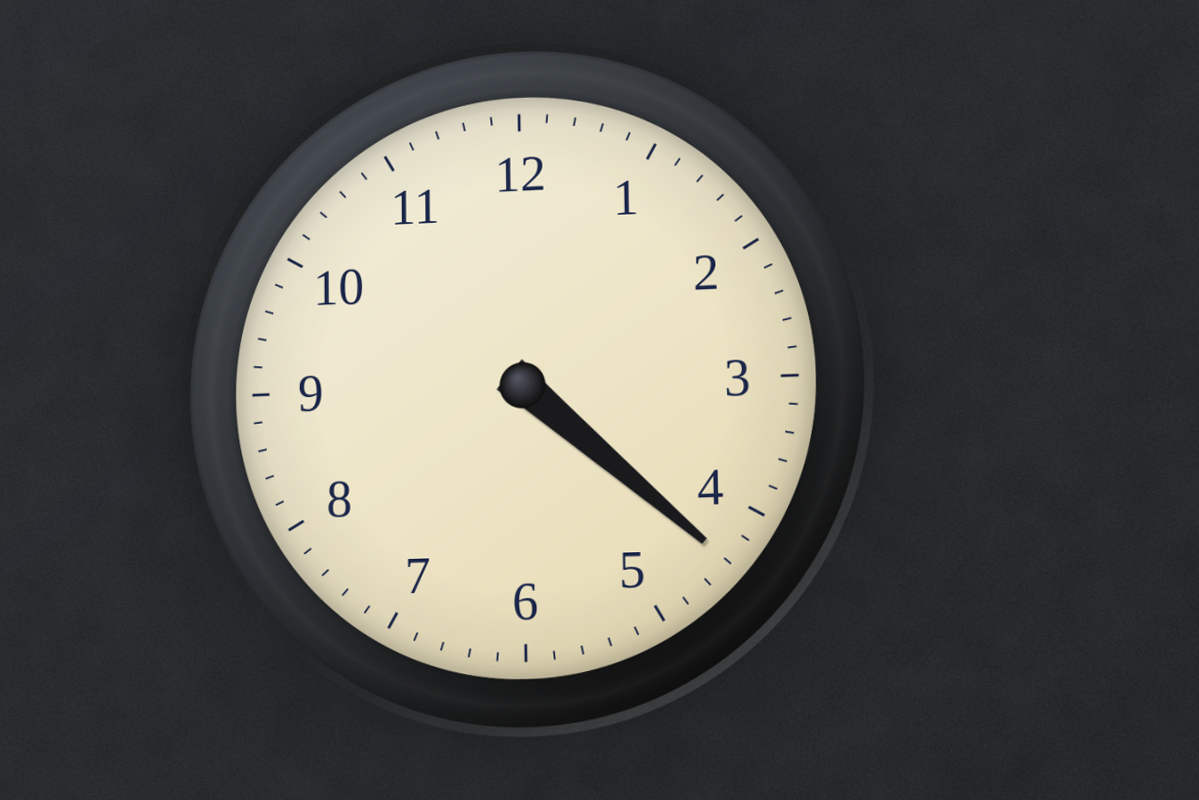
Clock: 4 h 22 min
